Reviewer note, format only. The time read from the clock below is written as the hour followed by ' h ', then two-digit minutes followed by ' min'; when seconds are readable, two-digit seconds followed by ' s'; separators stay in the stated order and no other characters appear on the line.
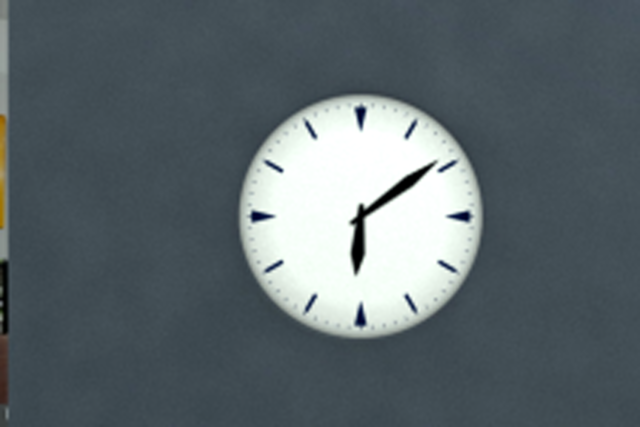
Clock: 6 h 09 min
